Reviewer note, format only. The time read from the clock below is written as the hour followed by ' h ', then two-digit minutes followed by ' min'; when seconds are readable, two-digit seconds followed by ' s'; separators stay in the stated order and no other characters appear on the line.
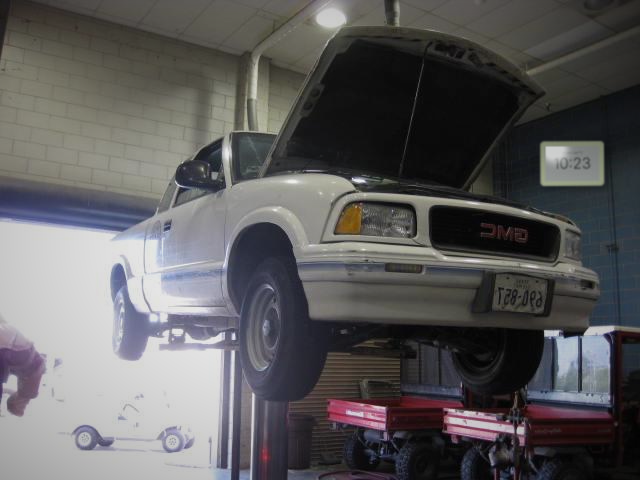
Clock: 10 h 23 min
